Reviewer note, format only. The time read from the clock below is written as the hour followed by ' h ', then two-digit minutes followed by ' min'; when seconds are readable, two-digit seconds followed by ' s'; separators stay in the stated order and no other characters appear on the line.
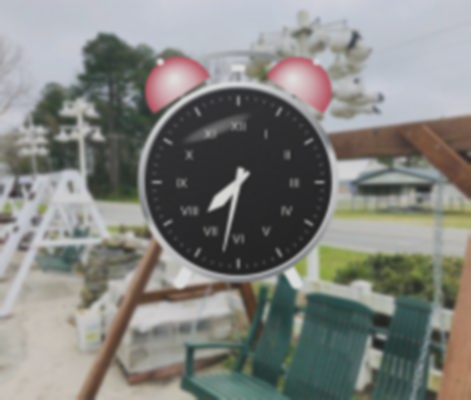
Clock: 7 h 32 min
